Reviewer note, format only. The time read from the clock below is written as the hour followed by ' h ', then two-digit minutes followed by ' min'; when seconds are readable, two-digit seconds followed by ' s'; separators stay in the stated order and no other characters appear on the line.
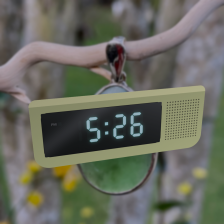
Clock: 5 h 26 min
